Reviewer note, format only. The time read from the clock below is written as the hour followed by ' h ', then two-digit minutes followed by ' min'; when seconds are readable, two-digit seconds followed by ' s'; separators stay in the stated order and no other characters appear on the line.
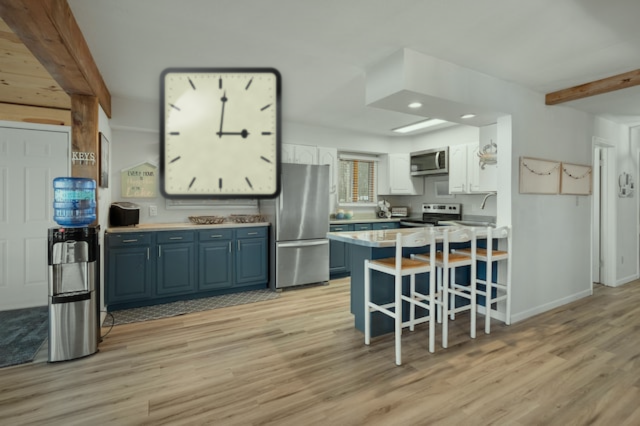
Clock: 3 h 01 min
